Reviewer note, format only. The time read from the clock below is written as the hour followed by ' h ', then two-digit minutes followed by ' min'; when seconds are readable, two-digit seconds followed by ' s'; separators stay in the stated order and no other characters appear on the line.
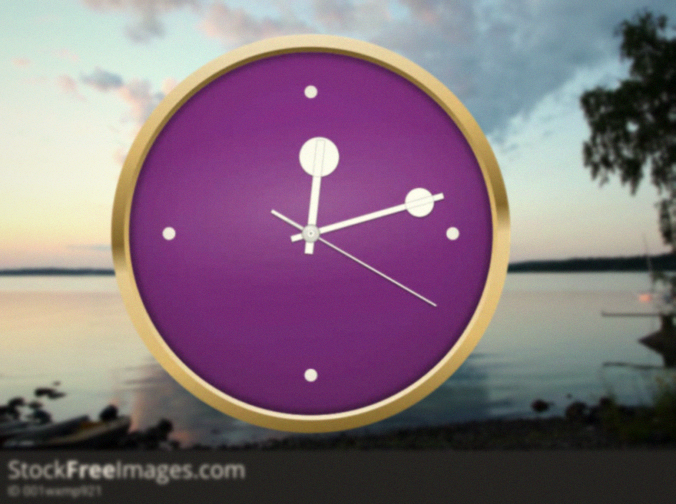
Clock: 12 h 12 min 20 s
